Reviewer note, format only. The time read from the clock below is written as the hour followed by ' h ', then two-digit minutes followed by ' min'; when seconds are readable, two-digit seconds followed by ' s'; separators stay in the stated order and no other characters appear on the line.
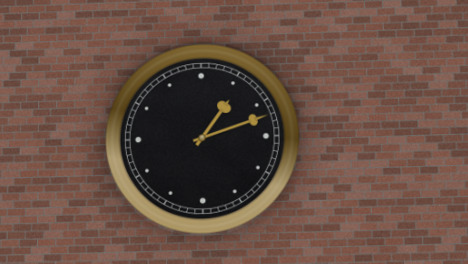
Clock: 1 h 12 min
